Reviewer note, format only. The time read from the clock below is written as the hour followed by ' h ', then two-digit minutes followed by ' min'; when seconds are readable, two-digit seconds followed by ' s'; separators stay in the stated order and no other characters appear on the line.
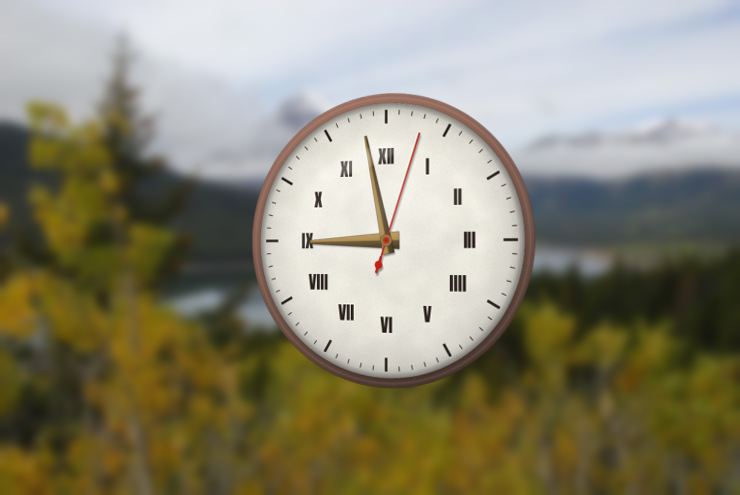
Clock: 8 h 58 min 03 s
